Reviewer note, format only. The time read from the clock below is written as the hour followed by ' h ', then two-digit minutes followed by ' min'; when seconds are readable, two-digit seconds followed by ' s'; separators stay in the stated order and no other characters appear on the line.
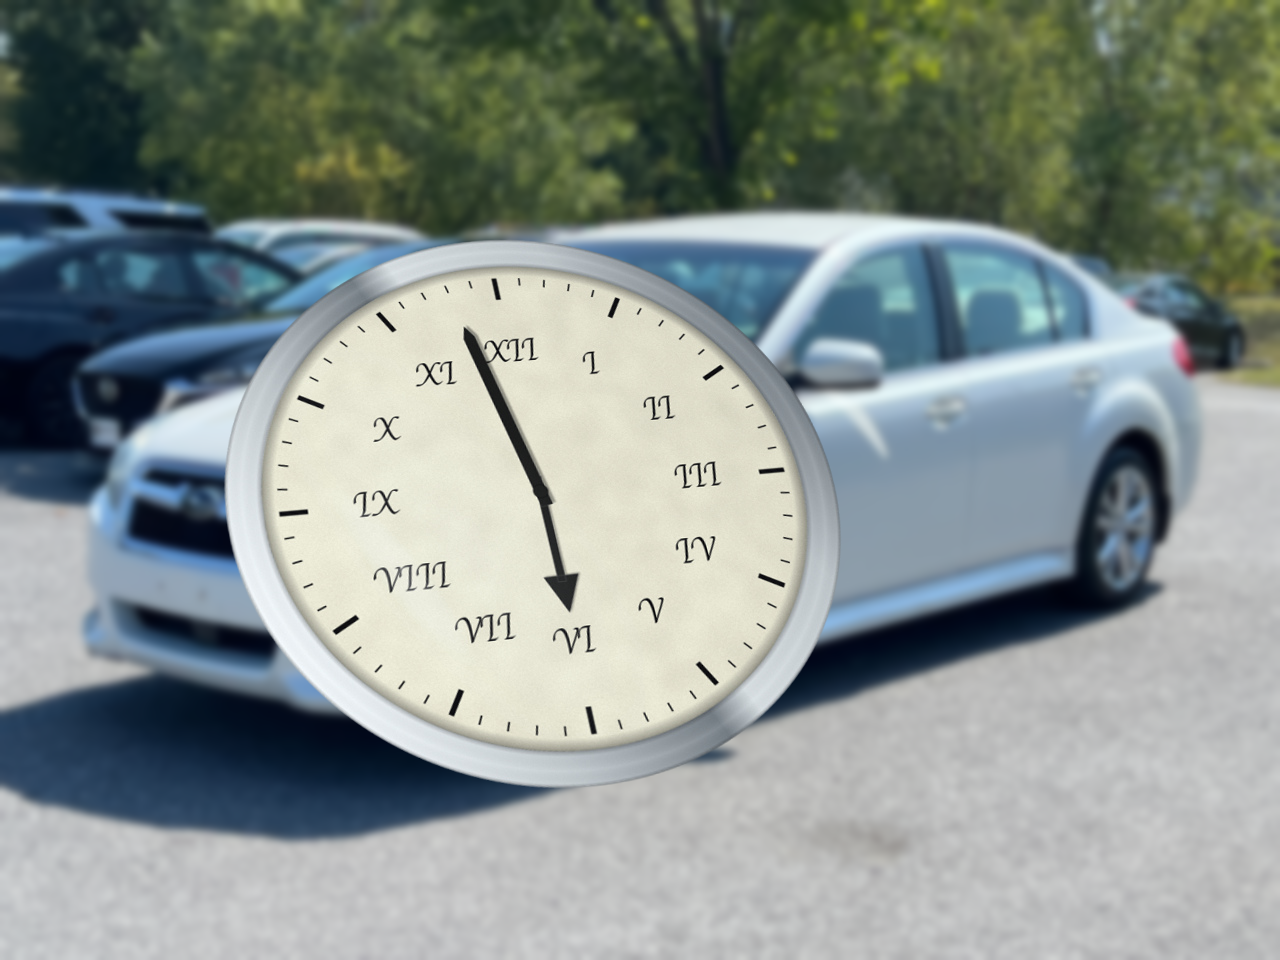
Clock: 5 h 58 min
